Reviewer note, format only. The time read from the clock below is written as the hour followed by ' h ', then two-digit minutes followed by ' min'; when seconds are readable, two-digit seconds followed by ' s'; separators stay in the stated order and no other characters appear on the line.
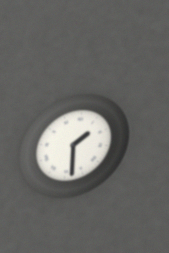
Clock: 1 h 28 min
